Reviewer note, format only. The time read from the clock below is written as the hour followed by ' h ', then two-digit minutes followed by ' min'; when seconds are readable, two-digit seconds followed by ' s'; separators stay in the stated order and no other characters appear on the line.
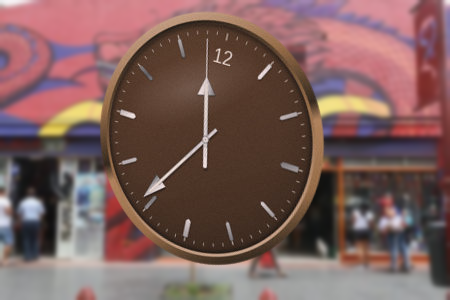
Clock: 11 h 35 min 58 s
